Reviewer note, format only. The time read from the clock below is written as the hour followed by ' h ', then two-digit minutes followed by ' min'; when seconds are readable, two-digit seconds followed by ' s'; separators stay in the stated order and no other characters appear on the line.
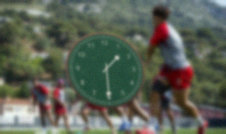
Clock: 1 h 30 min
